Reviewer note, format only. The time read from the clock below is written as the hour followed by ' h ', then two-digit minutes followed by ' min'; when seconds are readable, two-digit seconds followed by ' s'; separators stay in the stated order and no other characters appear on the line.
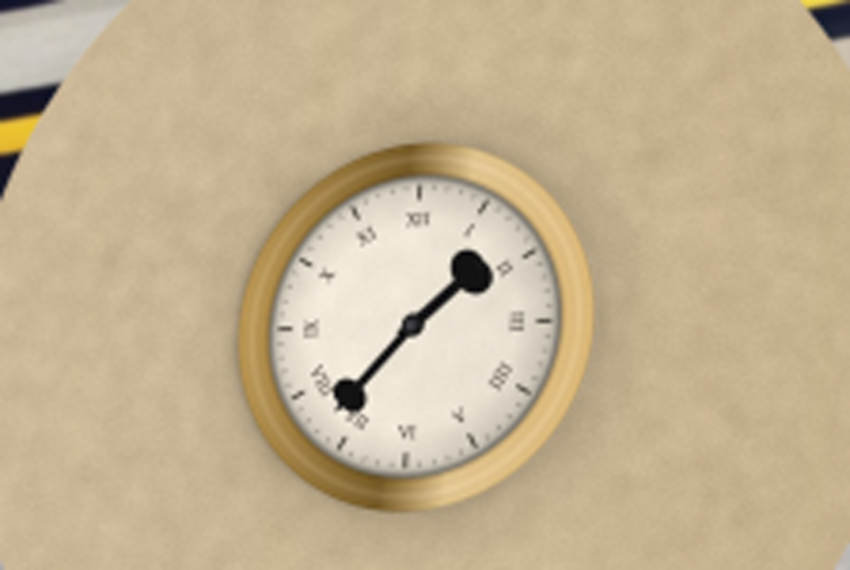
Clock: 1 h 37 min
